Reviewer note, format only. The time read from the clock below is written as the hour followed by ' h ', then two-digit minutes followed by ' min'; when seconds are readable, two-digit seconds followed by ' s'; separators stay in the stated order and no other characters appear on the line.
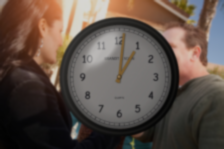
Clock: 1 h 01 min
